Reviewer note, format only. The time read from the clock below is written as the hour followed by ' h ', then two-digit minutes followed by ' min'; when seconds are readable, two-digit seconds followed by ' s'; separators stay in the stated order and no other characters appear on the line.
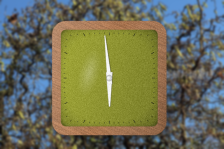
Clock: 5 h 59 min
